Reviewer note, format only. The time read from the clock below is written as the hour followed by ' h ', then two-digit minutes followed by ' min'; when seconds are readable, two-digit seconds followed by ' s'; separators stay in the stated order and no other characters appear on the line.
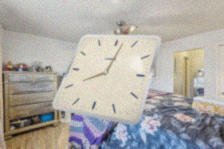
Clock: 8 h 02 min
